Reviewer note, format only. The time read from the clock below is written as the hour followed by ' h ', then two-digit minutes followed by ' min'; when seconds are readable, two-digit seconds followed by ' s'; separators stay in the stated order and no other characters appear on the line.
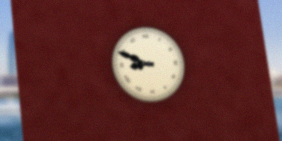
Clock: 8 h 49 min
